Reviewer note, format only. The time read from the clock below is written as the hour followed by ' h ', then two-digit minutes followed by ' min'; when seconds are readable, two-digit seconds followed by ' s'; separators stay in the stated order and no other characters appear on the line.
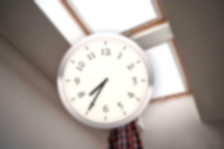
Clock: 7 h 35 min
